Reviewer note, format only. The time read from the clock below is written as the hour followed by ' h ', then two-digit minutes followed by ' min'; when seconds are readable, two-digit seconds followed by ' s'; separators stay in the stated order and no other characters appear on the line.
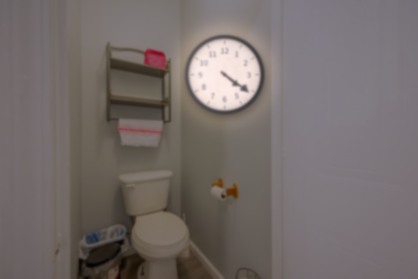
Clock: 4 h 21 min
